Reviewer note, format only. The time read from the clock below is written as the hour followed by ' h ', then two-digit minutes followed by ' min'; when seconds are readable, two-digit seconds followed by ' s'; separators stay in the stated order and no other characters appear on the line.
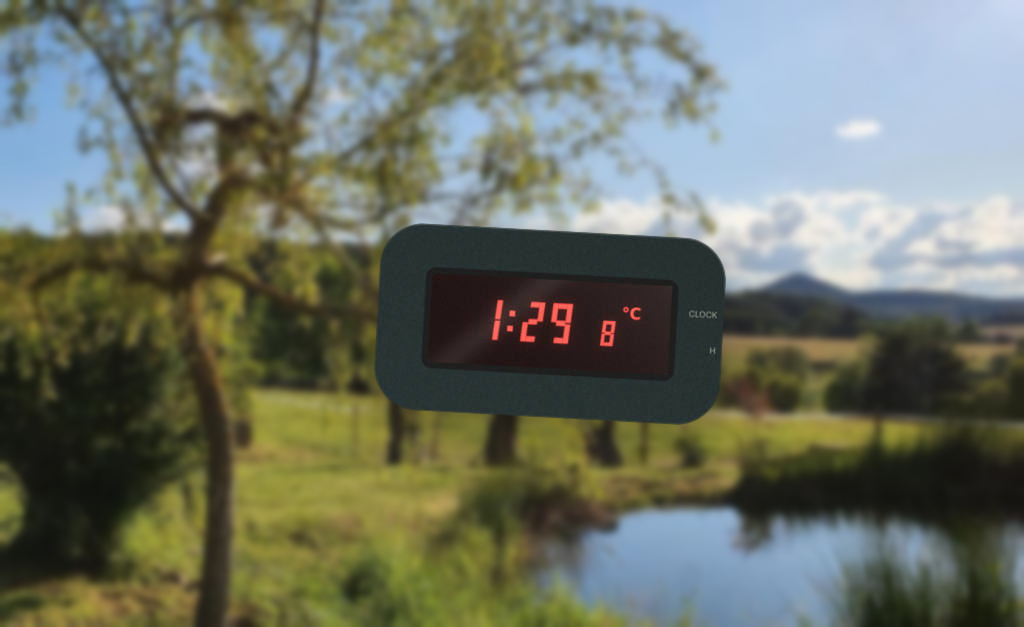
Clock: 1 h 29 min
